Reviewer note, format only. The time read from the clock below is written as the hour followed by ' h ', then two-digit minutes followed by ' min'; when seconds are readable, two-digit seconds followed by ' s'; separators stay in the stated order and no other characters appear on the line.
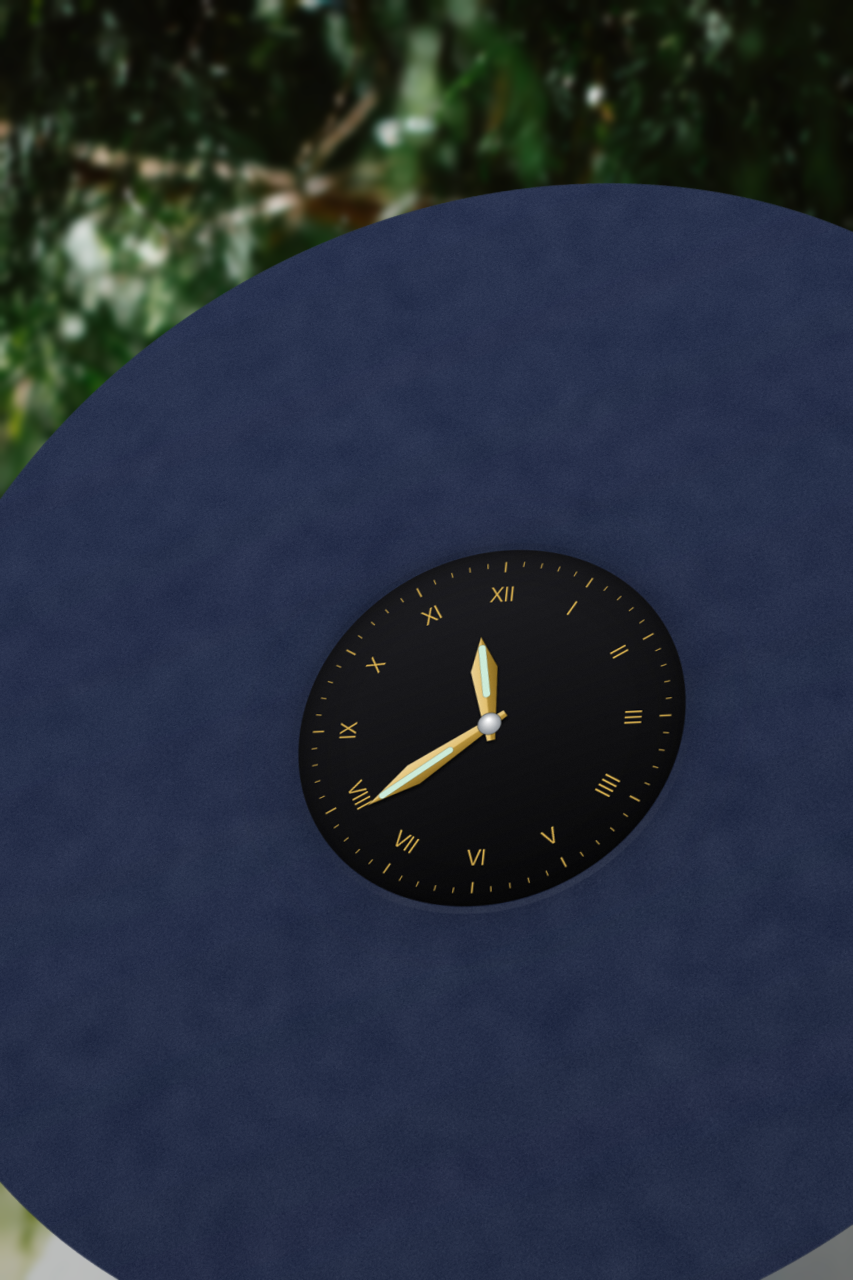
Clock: 11 h 39 min
